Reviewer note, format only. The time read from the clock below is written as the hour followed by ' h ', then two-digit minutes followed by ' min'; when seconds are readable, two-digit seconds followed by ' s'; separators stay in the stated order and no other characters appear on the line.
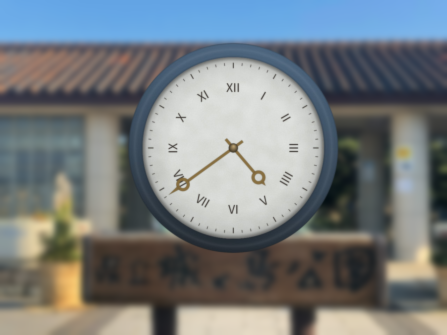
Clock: 4 h 39 min
